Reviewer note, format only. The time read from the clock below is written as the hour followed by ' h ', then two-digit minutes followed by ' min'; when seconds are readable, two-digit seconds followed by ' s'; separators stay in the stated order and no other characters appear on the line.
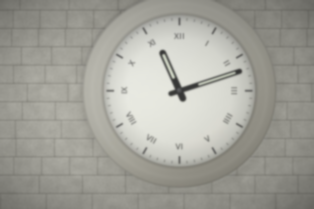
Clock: 11 h 12 min
